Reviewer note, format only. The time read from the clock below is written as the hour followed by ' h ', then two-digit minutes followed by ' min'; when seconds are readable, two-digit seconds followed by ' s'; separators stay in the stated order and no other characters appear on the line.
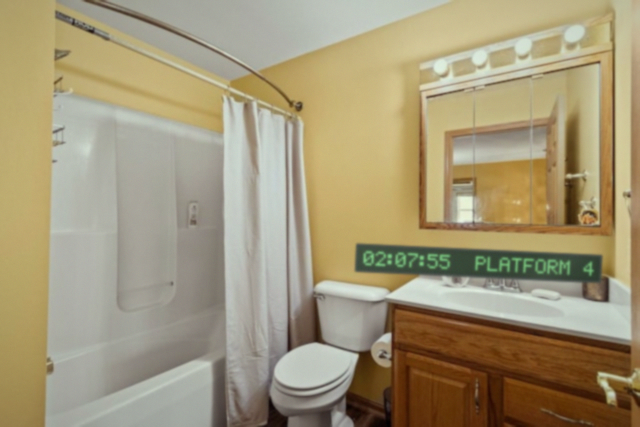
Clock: 2 h 07 min 55 s
